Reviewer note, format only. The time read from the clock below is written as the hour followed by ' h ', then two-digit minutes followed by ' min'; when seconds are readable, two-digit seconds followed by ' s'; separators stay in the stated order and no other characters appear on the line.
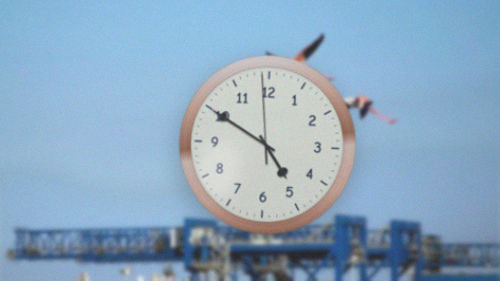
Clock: 4 h 49 min 59 s
